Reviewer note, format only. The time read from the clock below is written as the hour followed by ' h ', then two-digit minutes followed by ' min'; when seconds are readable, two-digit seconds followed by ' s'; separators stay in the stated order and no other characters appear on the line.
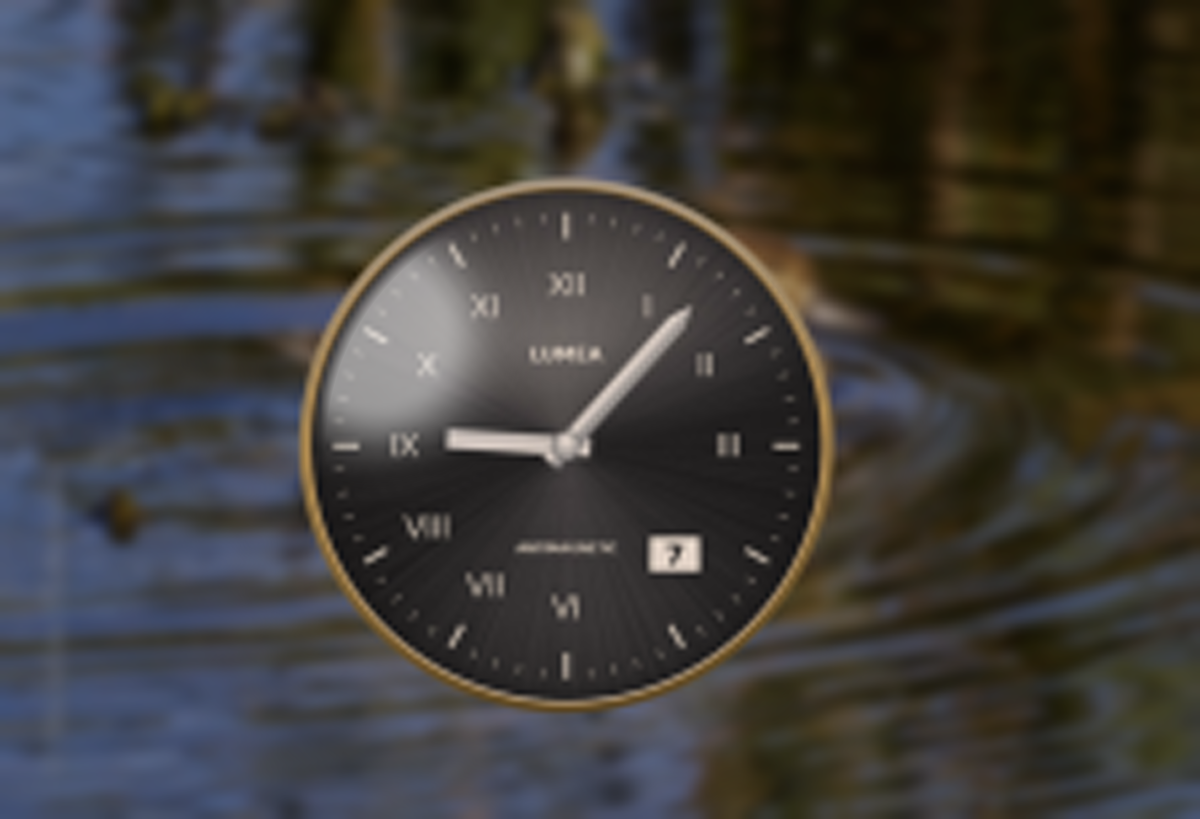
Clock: 9 h 07 min
